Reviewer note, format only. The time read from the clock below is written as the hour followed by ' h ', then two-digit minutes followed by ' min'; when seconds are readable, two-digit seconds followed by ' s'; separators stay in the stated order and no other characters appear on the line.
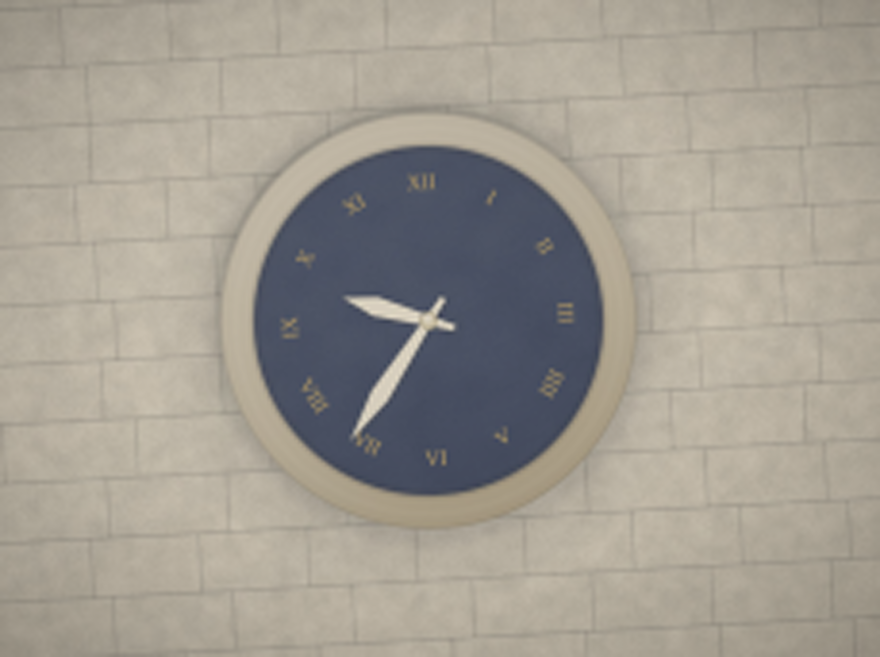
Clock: 9 h 36 min
